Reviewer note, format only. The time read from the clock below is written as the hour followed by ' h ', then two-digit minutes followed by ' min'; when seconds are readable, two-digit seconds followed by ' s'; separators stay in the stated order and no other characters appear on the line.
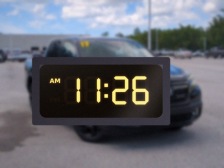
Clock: 11 h 26 min
